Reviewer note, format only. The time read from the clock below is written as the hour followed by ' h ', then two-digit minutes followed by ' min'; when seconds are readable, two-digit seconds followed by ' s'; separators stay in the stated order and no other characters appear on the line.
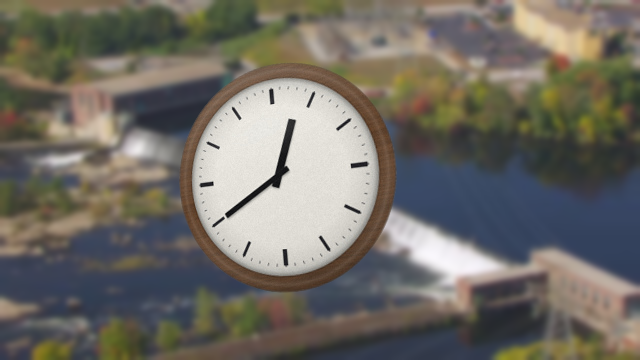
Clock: 12 h 40 min
